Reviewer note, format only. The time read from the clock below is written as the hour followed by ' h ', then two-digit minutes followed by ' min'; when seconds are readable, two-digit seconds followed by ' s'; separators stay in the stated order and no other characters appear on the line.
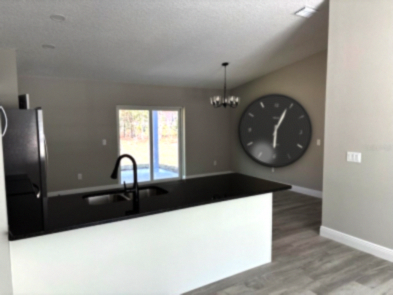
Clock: 6 h 04 min
